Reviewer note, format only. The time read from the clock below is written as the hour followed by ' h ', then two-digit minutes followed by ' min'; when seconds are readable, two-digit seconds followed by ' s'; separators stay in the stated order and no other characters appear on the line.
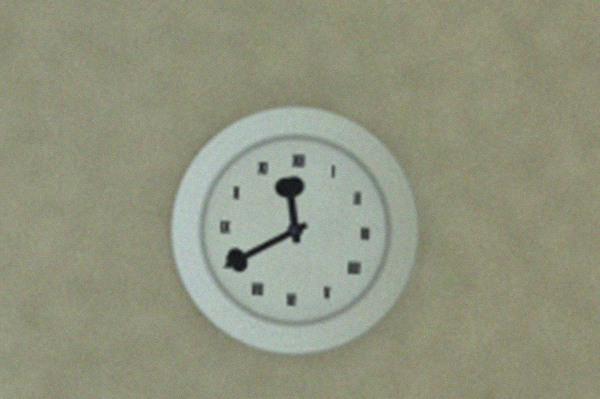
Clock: 11 h 40 min
